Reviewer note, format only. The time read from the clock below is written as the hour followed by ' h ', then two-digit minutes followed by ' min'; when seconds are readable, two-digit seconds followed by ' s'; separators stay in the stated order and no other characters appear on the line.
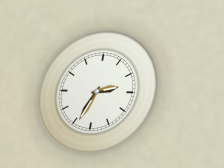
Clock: 2 h 34 min
